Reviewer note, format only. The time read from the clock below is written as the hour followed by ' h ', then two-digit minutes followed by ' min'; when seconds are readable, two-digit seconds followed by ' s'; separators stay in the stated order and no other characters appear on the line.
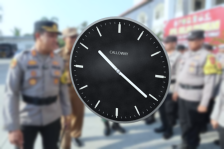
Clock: 10 h 21 min
